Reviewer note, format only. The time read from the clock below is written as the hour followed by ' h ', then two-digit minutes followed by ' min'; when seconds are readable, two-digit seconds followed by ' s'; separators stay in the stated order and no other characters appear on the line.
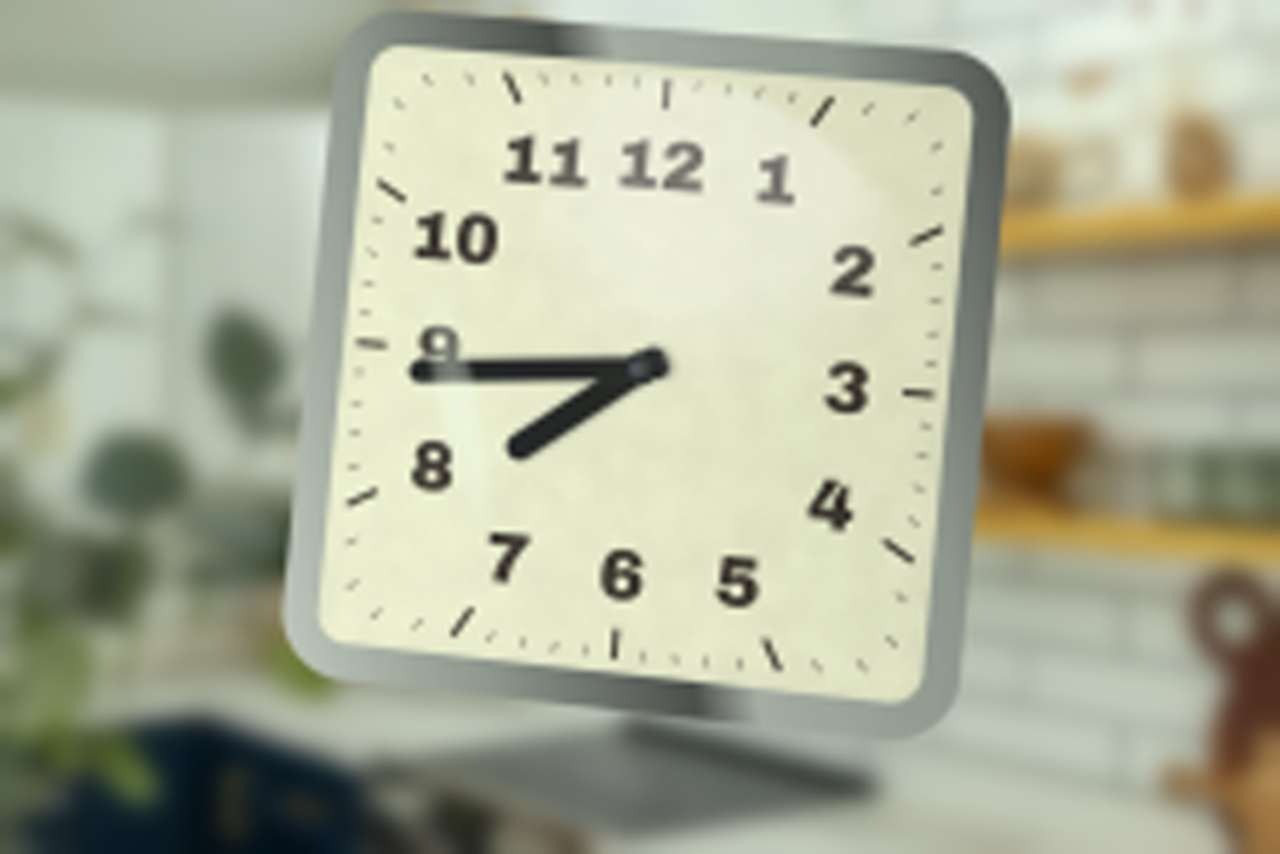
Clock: 7 h 44 min
